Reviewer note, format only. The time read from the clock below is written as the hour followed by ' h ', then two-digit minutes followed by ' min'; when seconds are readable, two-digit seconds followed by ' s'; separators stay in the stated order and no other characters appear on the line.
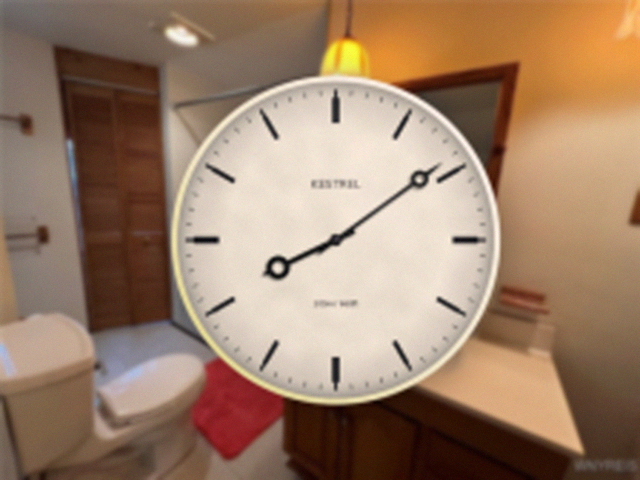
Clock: 8 h 09 min
